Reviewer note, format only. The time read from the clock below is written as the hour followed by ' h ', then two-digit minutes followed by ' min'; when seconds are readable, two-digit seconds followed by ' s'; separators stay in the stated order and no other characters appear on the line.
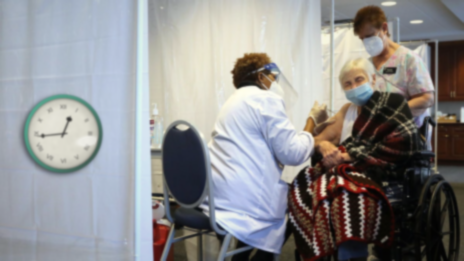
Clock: 12 h 44 min
